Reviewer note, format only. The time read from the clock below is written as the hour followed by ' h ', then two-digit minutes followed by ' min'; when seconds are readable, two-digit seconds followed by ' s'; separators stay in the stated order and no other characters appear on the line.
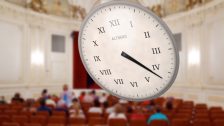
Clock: 4 h 22 min
